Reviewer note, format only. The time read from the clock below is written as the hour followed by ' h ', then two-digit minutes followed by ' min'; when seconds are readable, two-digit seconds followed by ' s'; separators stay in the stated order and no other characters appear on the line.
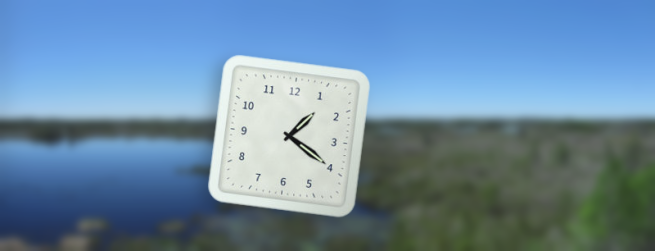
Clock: 1 h 20 min
